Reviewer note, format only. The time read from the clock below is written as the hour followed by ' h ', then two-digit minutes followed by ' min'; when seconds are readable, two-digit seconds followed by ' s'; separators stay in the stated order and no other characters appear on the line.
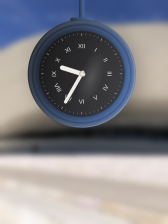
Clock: 9 h 35 min
